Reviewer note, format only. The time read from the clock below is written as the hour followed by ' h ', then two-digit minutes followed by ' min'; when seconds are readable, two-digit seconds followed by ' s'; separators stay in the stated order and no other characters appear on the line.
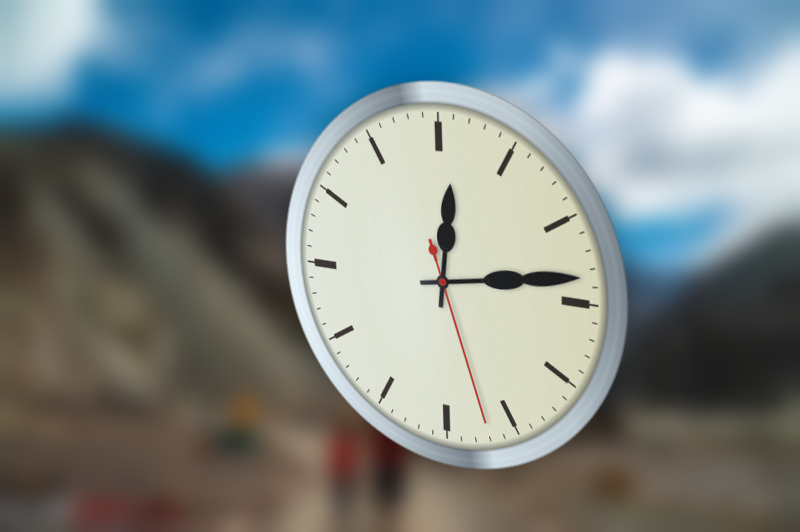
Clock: 12 h 13 min 27 s
